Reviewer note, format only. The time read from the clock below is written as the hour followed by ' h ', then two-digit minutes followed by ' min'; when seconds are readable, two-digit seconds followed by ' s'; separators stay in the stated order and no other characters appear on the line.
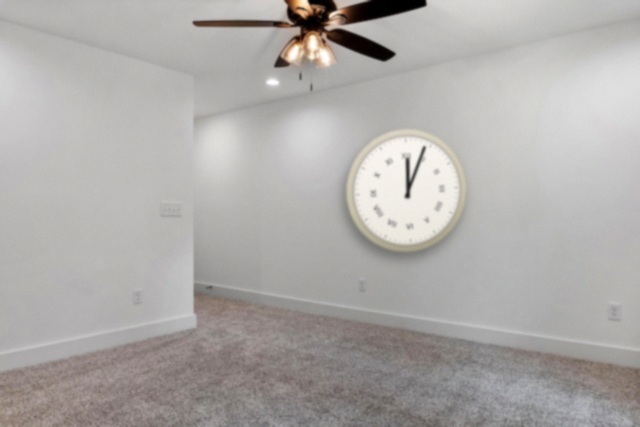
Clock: 12 h 04 min
